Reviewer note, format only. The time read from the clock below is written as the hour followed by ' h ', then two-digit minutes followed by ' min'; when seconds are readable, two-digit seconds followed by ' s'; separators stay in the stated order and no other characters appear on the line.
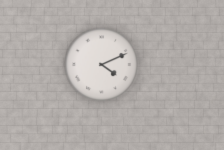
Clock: 4 h 11 min
